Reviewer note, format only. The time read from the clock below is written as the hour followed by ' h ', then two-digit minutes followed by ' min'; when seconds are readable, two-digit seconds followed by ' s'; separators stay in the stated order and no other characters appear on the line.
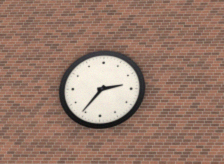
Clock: 2 h 36 min
